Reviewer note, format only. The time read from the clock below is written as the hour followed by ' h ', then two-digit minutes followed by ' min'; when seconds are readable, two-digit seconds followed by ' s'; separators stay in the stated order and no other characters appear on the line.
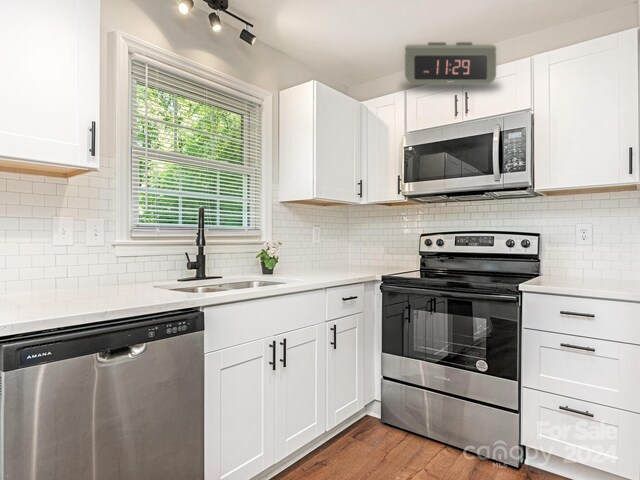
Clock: 11 h 29 min
